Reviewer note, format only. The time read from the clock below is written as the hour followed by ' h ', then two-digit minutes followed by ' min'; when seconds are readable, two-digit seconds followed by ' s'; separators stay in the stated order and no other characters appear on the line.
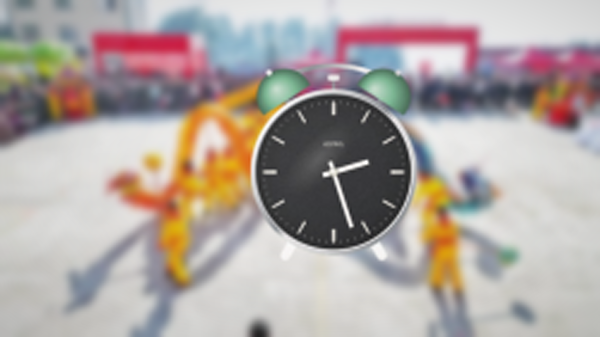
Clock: 2 h 27 min
